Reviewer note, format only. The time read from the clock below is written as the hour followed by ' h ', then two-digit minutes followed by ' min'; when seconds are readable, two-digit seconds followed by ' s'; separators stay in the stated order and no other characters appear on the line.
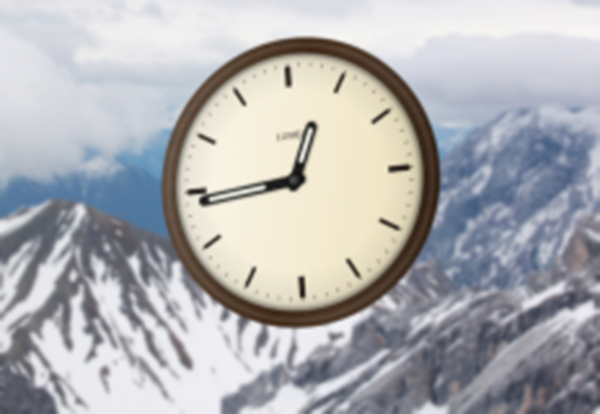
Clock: 12 h 44 min
